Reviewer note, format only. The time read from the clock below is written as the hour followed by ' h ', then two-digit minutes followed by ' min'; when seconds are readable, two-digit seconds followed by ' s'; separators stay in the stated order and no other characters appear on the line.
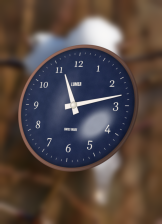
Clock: 11 h 13 min
